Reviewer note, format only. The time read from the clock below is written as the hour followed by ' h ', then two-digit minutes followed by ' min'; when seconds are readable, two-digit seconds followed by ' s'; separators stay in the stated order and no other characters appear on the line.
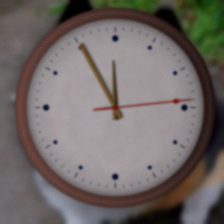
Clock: 11 h 55 min 14 s
